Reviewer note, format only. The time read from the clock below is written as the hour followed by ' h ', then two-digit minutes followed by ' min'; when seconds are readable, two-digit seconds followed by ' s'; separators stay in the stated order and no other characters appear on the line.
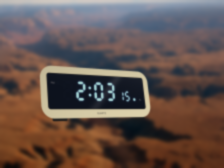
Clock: 2 h 03 min 15 s
